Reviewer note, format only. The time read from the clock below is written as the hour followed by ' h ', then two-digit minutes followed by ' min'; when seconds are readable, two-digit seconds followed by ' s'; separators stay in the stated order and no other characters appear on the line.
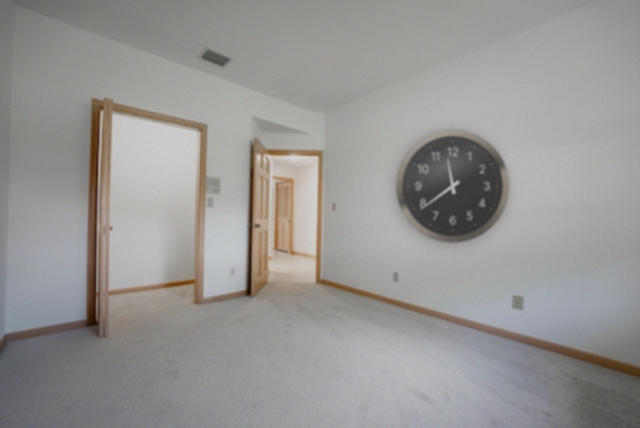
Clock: 11 h 39 min
